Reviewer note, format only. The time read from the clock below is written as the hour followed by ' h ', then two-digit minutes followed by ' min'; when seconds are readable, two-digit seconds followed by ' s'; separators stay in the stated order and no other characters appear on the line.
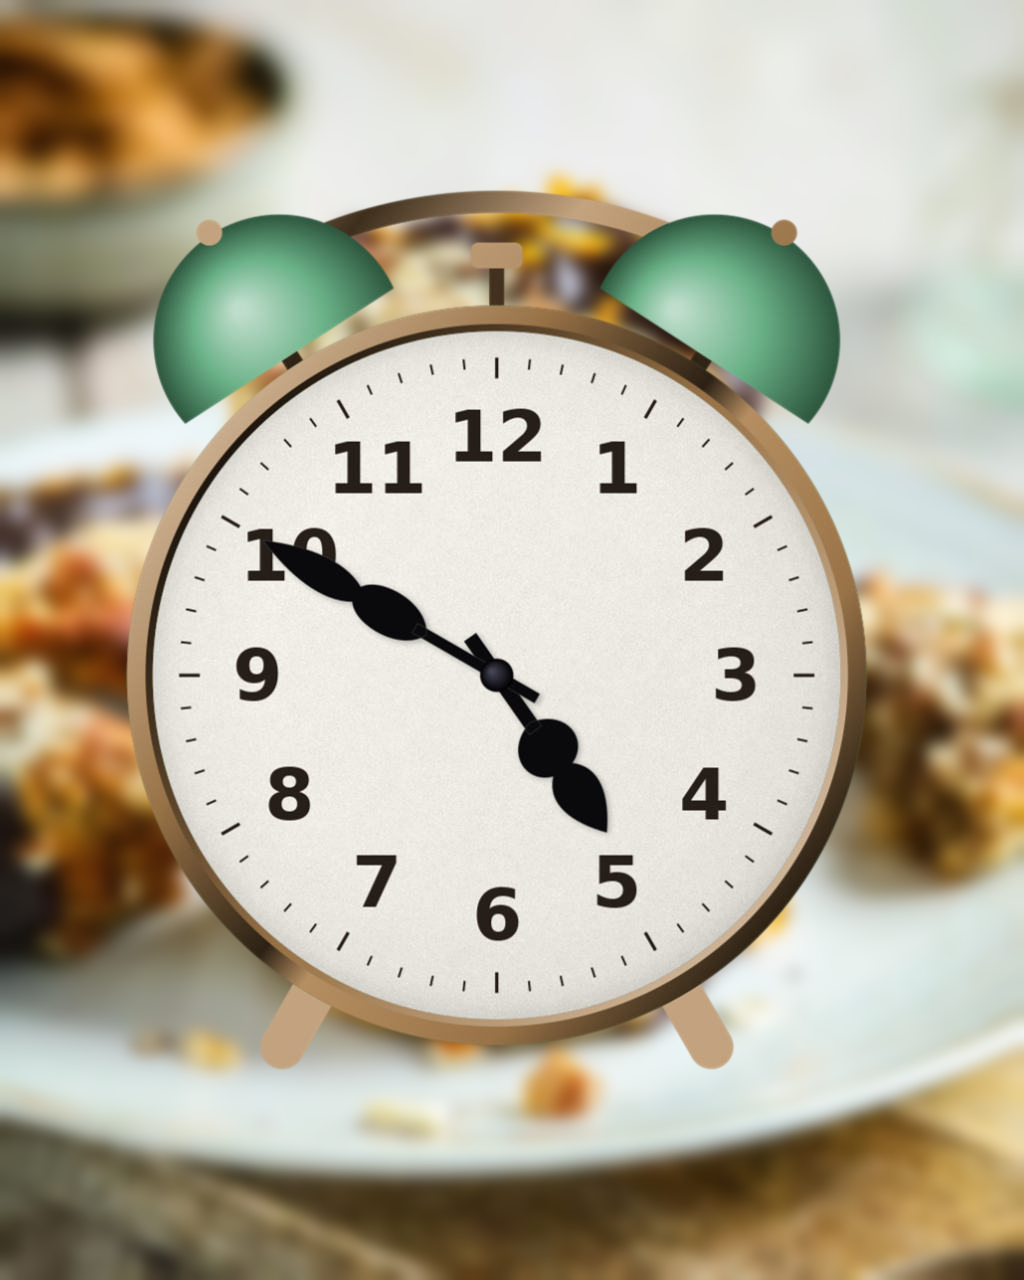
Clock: 4 h 50 min
